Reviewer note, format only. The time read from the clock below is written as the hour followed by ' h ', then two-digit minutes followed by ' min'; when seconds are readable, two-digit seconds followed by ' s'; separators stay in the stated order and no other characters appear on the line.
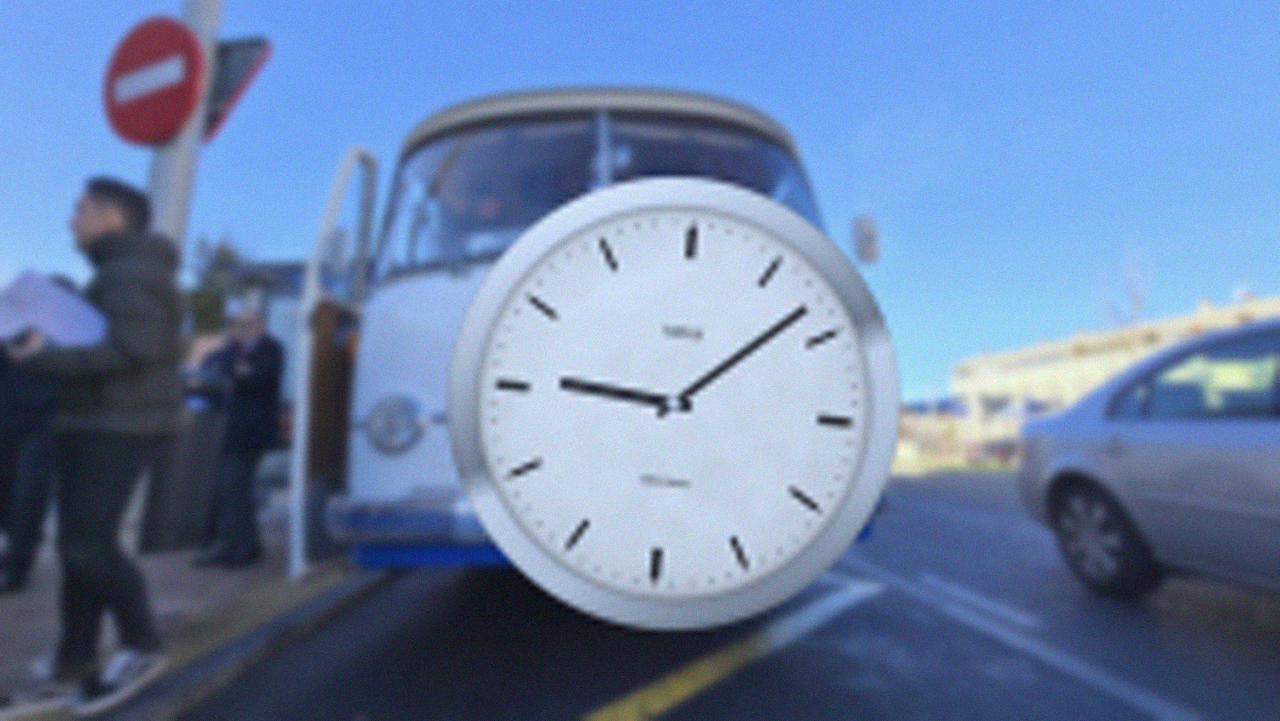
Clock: 9 h 08 min
